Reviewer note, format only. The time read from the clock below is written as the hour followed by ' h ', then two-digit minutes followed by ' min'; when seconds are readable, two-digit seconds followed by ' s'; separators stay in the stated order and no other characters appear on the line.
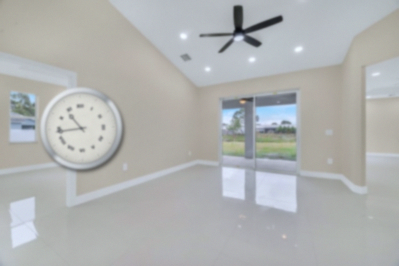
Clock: 10 h 44 min
